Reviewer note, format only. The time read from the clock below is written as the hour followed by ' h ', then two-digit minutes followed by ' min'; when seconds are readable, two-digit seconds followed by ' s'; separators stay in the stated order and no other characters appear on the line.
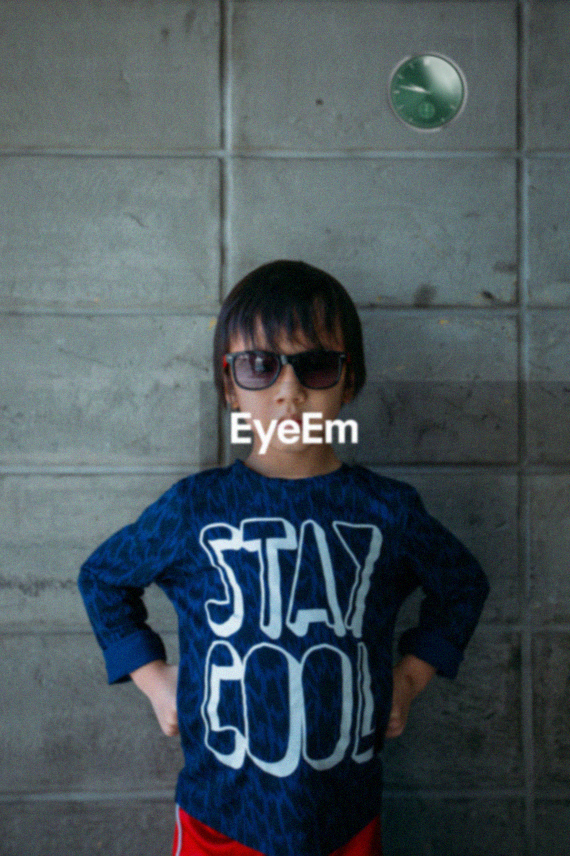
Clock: 9 h 47 min
